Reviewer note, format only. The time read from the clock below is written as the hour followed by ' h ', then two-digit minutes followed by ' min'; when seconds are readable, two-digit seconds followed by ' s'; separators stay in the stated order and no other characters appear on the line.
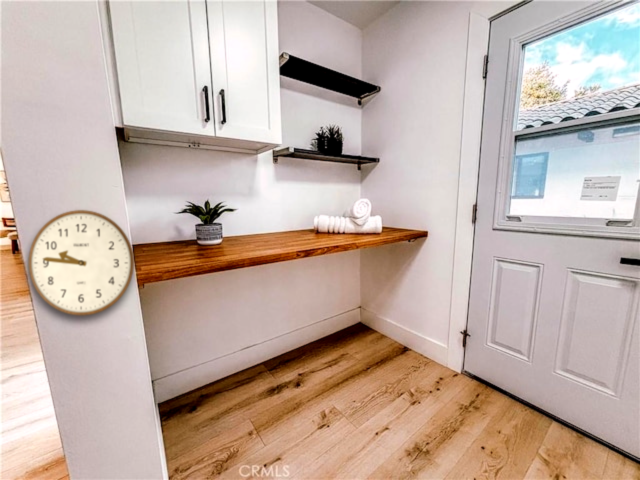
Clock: 9 h 46 min
